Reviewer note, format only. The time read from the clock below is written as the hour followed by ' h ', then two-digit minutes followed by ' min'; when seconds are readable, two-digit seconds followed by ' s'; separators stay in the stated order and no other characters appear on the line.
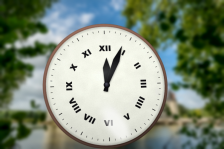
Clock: 12 h 04 min
